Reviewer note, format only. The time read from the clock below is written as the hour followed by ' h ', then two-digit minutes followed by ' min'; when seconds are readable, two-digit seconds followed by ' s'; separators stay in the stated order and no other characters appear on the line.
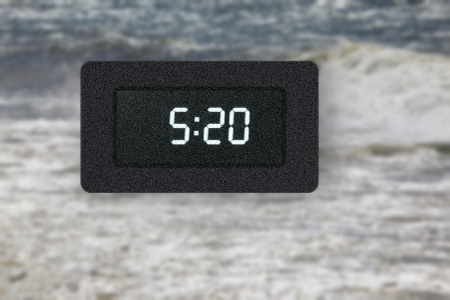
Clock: 5 h 20 min
